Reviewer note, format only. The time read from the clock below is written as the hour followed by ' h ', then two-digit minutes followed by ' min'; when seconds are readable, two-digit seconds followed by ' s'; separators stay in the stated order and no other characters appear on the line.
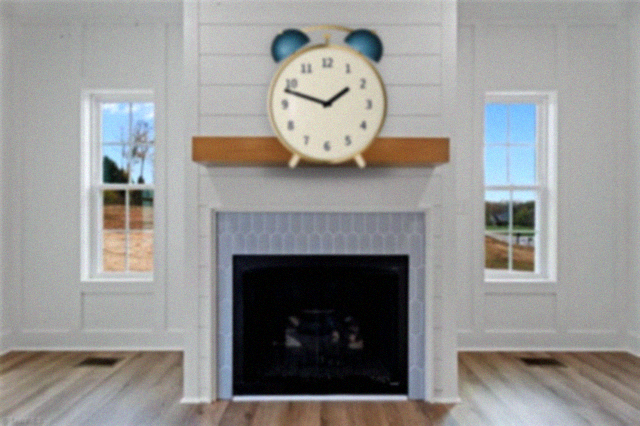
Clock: 1 h 48 min
